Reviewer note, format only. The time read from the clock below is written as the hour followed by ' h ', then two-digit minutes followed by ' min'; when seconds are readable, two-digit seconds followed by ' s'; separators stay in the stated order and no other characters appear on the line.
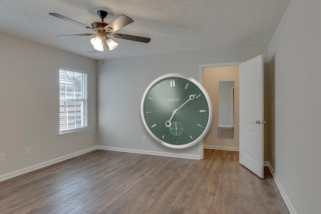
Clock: 7 h 09 min
